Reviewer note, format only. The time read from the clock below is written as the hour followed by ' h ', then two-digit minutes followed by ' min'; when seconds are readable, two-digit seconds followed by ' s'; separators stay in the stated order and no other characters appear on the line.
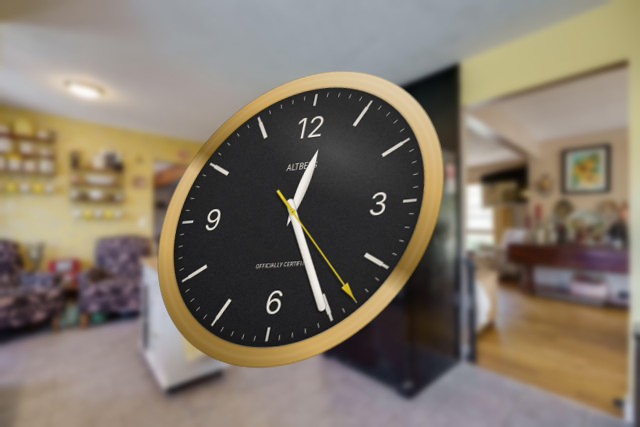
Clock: 12 h 25 min 23 s
